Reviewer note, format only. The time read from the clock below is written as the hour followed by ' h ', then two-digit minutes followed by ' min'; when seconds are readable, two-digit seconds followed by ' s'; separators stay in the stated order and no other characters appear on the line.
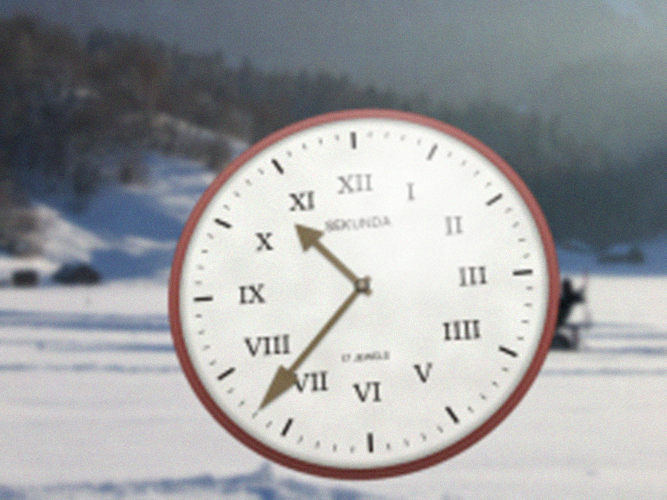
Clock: 10 h 37 min
